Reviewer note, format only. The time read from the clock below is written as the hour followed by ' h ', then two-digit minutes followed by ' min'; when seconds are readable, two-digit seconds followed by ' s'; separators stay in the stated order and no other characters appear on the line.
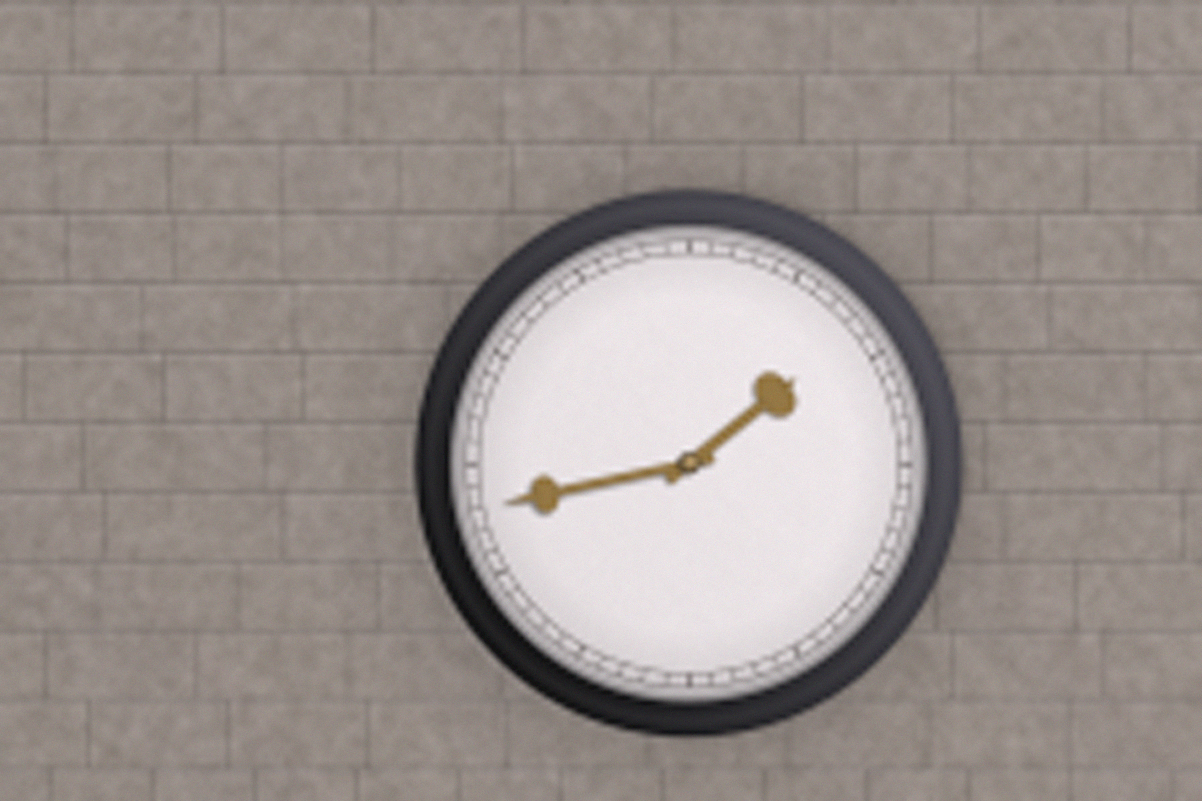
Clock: 1 h 43 min
